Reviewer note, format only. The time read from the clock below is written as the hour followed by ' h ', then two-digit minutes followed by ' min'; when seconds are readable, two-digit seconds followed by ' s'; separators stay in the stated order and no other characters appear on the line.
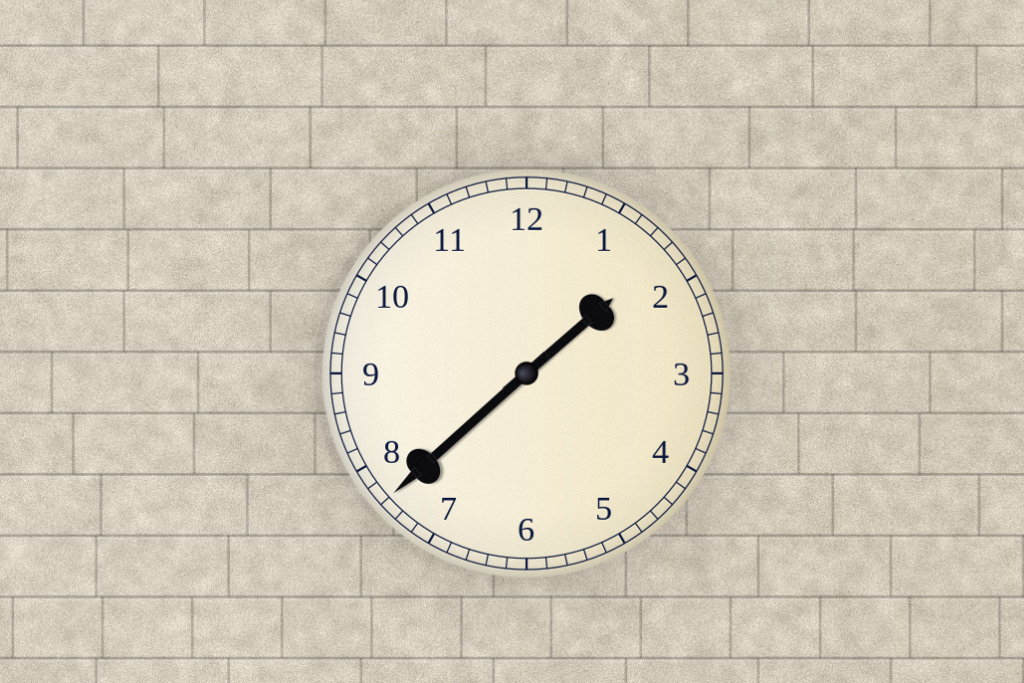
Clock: 1 h 38 min
